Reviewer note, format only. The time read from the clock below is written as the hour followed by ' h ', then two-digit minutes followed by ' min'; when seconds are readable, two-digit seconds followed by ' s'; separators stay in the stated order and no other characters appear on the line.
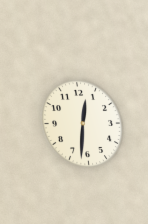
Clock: 12 h 32 min
